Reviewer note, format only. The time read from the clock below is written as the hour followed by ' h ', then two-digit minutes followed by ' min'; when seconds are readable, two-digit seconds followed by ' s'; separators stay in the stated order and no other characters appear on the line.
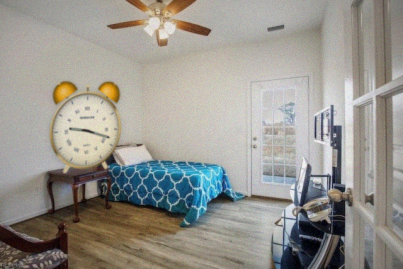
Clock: 9 h 18 min
